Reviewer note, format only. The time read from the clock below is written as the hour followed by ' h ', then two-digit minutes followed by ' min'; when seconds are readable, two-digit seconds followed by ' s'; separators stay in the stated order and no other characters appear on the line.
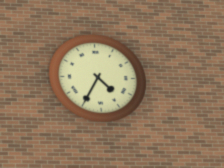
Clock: 4 h 35 min
